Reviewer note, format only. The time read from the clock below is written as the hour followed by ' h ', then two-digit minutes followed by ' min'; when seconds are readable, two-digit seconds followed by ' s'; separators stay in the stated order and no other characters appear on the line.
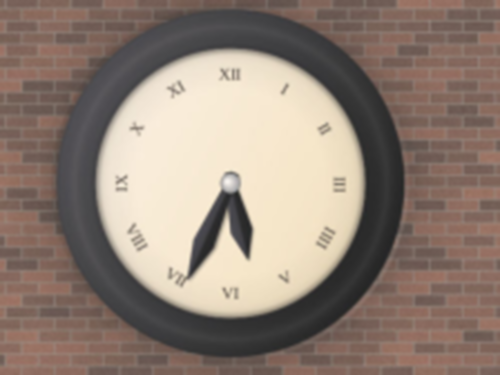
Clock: 5 h 34 min
